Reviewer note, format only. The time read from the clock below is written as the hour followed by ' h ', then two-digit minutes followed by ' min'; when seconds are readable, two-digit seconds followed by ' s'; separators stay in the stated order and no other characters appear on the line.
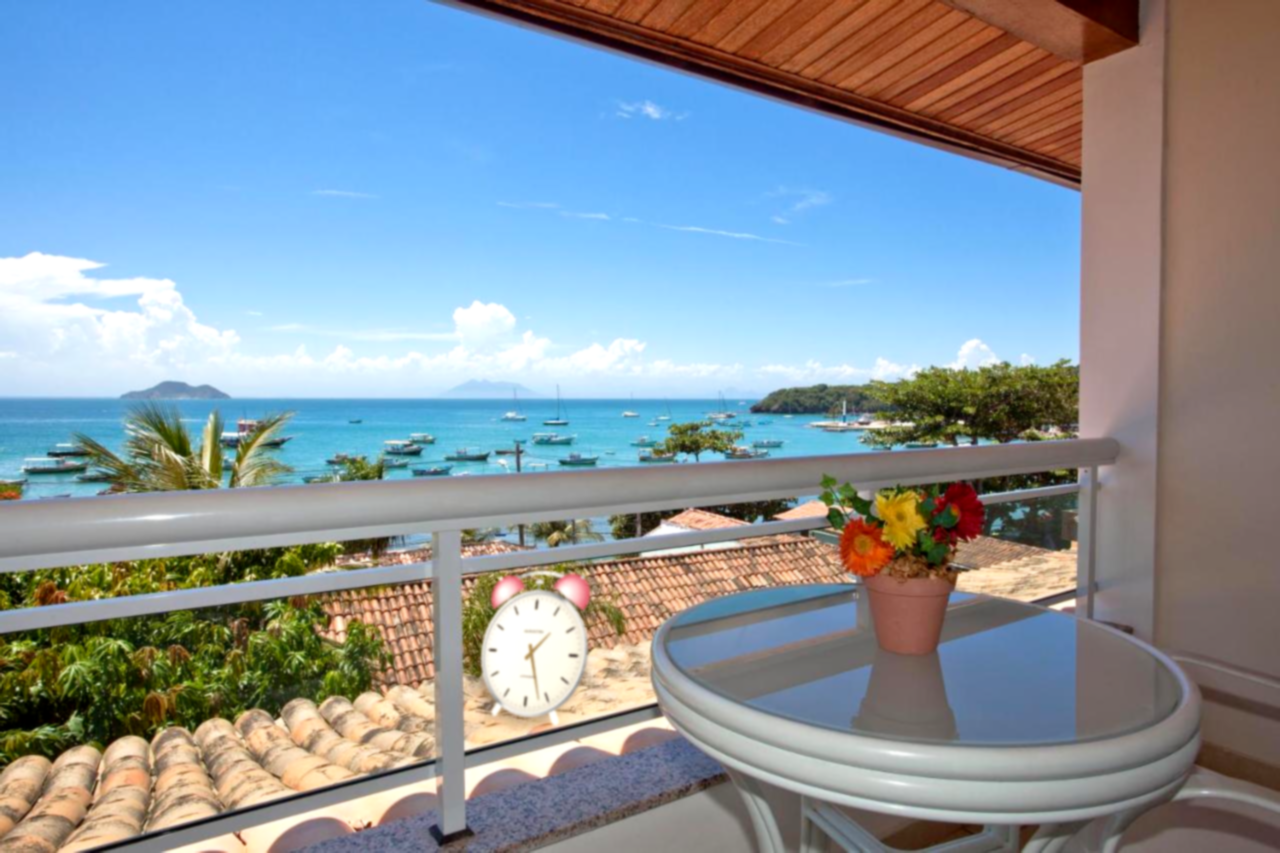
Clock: 1 h 27 min
